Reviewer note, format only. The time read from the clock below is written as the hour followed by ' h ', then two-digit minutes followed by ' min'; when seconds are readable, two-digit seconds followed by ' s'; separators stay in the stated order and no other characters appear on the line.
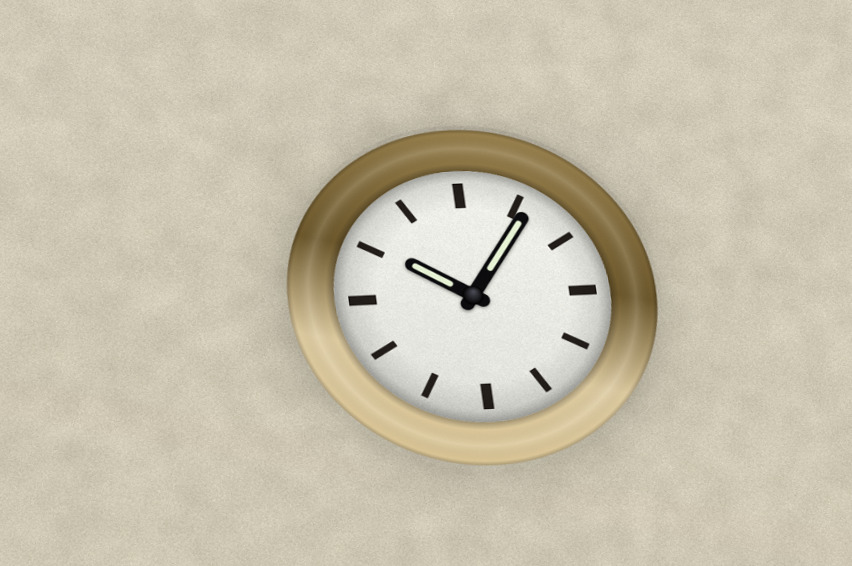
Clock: 10 h 06 min
